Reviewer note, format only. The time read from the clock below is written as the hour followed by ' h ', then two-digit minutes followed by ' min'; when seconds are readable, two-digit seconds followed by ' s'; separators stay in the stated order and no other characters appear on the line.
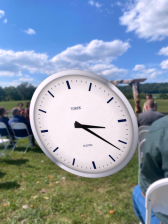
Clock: 3 h 22 min
